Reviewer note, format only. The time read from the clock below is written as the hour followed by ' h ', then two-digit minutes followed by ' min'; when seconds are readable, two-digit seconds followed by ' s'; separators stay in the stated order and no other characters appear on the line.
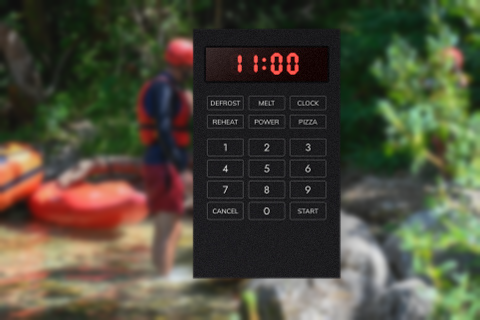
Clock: 11 h 00 min
